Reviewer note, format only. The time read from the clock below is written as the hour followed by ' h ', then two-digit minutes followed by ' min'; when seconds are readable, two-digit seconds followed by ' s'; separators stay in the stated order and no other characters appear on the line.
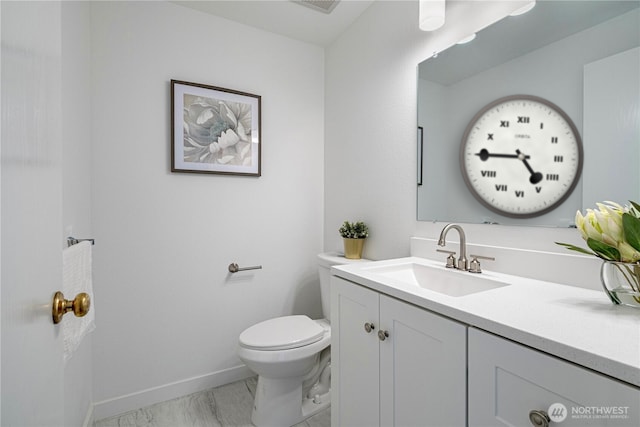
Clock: 4 h 45 min
